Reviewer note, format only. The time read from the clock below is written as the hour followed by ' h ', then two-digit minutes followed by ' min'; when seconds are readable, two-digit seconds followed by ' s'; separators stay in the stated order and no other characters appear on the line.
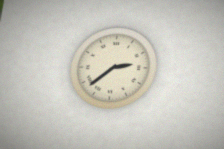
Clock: 2 h 38 min
